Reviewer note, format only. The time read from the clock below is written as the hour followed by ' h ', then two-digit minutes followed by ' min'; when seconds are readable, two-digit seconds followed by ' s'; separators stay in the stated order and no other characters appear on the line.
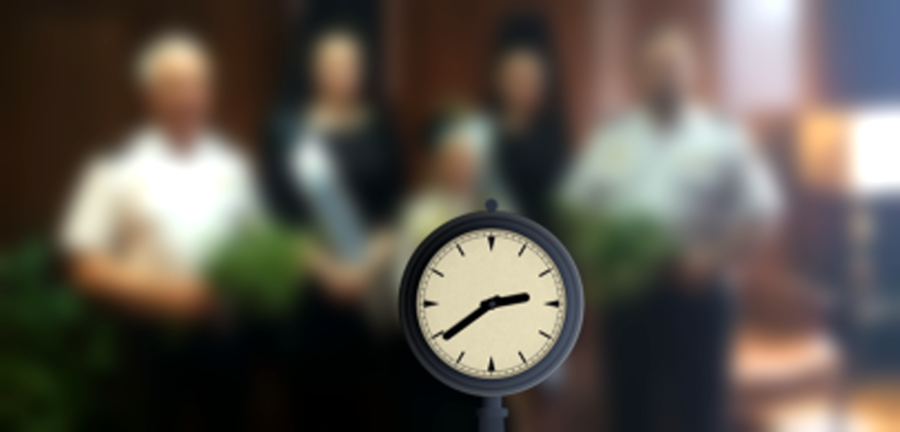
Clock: 2 h 39 min
